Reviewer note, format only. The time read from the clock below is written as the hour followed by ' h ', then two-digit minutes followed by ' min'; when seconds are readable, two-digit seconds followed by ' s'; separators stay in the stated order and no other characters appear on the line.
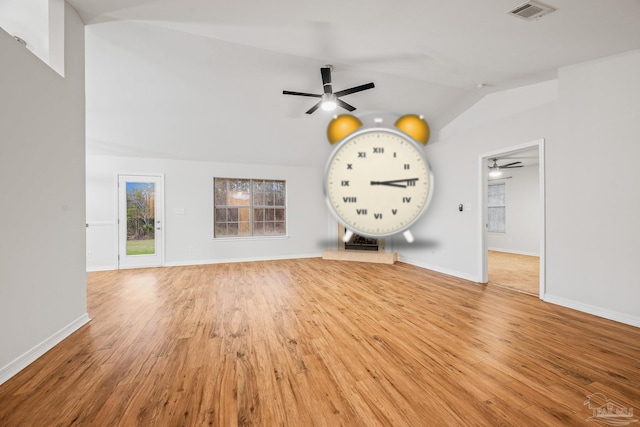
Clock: 3 h 14 min
